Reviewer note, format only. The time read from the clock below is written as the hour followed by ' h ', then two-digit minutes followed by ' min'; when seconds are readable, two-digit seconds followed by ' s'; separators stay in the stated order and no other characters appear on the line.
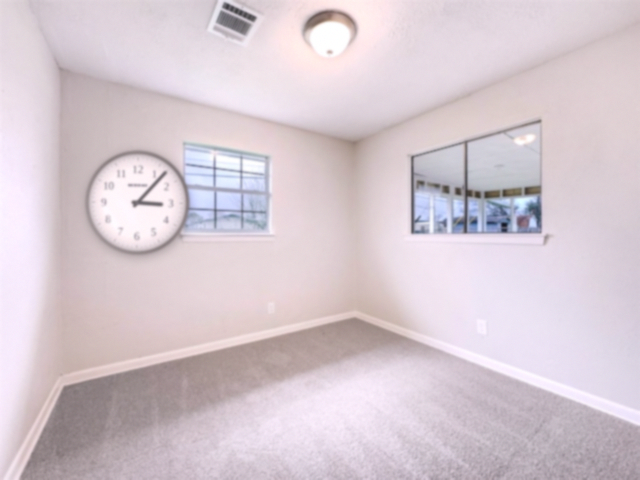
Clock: 3 h 07 min
